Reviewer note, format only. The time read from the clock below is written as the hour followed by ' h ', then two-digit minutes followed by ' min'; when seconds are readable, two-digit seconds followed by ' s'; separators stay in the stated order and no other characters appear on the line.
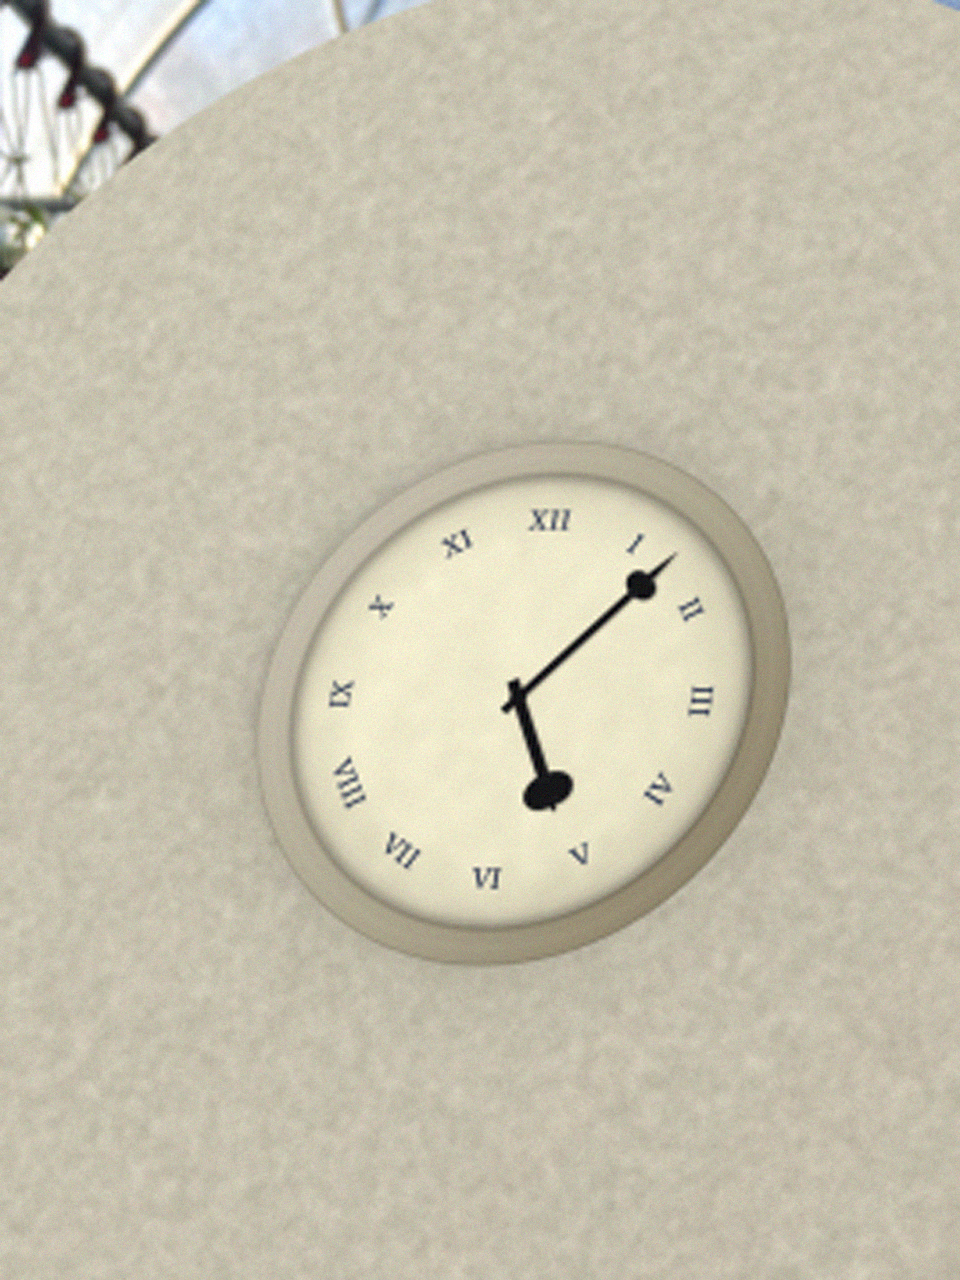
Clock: 5 h 07 min
